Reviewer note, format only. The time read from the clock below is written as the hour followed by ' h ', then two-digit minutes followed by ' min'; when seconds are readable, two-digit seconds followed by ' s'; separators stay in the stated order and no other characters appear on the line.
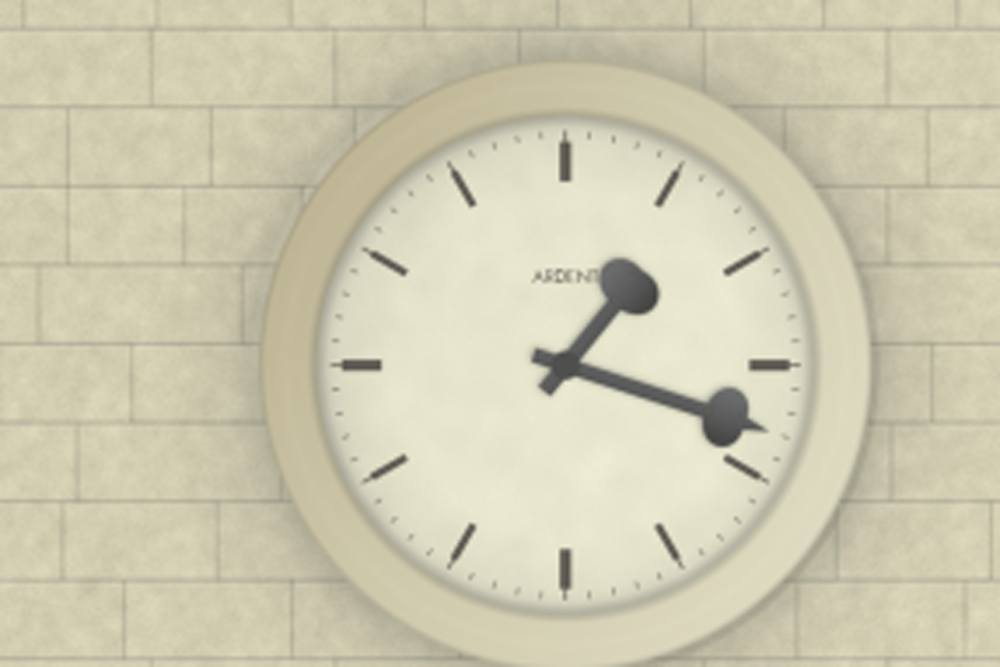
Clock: 1 h 18 min
